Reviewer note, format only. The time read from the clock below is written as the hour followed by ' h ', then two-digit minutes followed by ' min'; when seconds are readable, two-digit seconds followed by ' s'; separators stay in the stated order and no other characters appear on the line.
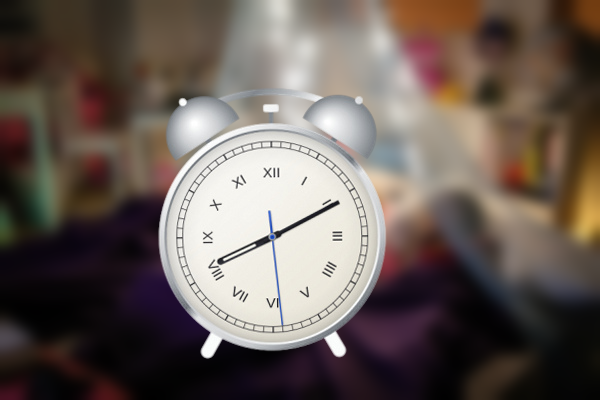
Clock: 8 h 10 min 29 s
